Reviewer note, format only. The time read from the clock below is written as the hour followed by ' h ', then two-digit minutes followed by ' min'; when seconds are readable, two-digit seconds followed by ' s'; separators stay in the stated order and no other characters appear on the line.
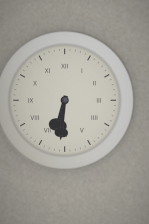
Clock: 6 h 31 min
